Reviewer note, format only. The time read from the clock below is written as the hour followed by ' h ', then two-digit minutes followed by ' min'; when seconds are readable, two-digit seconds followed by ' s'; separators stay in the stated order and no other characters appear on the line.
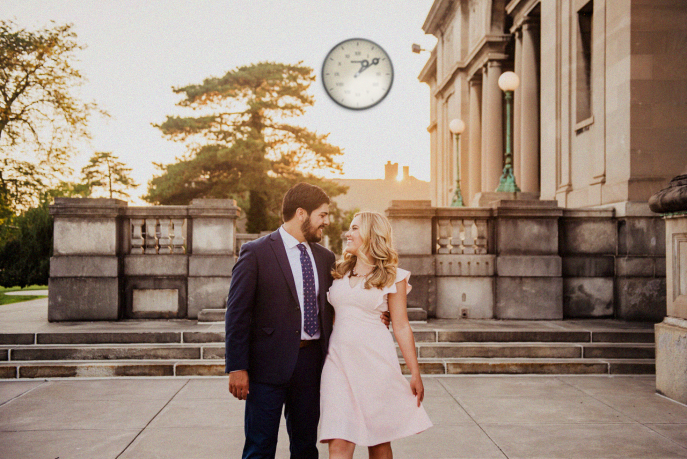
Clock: 1 h 09 min
